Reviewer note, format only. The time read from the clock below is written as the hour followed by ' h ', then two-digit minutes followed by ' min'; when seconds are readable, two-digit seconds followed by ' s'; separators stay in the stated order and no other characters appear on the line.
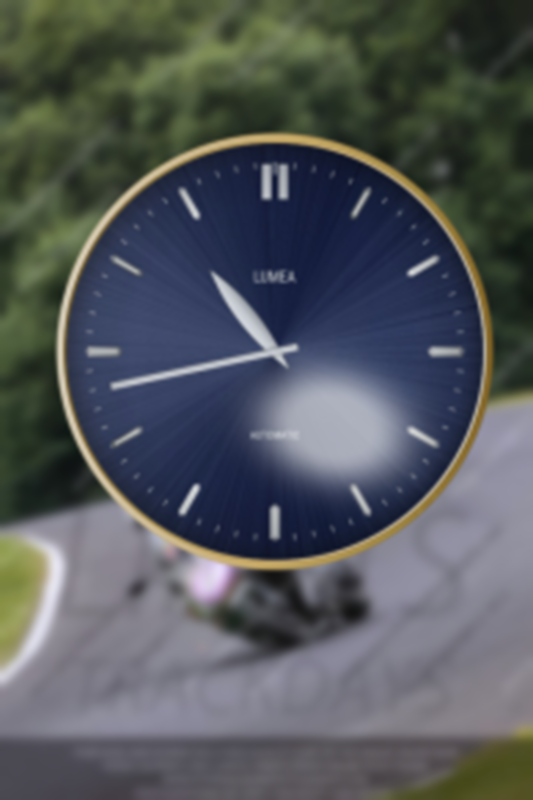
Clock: 10 h 43 min
